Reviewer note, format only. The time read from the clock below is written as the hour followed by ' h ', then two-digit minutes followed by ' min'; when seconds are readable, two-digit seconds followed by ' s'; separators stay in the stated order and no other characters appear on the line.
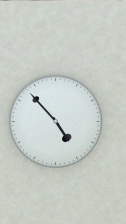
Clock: 4 h 53 min
